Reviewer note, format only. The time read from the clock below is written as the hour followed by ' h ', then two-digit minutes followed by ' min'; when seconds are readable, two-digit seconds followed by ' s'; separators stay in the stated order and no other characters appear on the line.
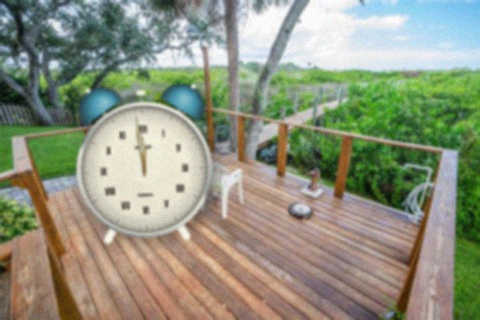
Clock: 11 h 59 min
